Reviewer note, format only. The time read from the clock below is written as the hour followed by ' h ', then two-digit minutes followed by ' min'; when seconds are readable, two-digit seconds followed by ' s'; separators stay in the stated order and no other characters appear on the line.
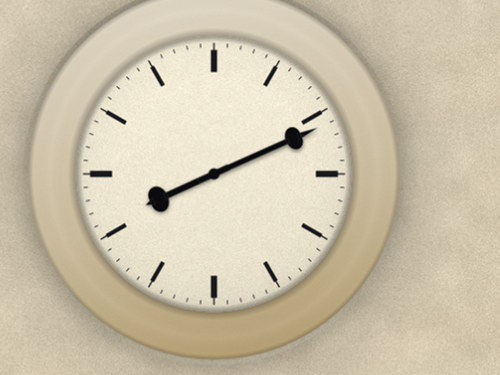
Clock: 8 h 11 min
